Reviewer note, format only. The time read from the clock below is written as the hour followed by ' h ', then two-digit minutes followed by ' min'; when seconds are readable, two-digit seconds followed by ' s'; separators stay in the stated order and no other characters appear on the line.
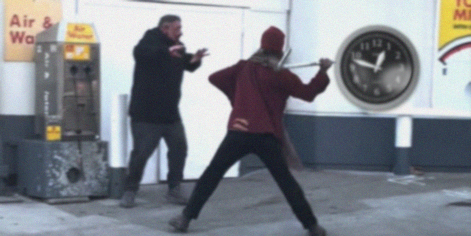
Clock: 12 h 48 min
